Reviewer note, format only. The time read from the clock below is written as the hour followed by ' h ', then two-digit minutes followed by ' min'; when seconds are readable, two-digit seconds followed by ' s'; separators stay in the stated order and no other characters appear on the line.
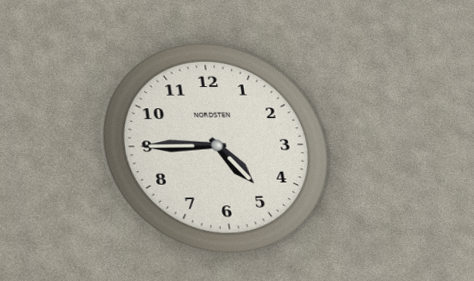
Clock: 4 h 45 min
